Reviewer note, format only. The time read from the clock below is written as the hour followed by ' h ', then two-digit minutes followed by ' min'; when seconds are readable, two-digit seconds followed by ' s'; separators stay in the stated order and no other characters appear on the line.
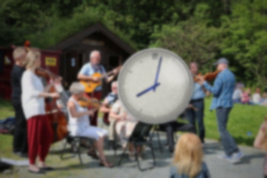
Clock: 8 h 02 min
